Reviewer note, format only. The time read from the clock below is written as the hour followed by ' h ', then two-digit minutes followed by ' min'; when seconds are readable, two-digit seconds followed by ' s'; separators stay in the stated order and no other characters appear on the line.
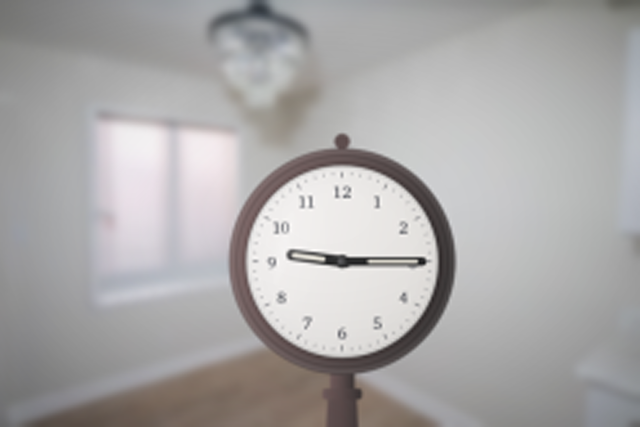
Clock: 9 h 15 min
